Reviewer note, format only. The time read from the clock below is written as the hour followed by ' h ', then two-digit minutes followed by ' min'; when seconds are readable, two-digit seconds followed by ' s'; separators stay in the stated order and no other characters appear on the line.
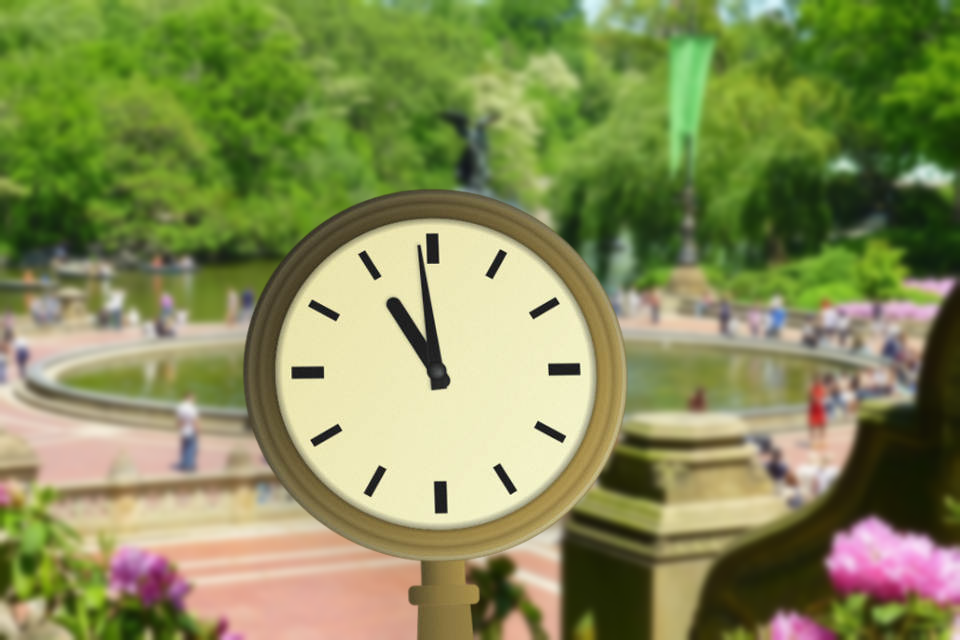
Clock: 10 h 59 min
